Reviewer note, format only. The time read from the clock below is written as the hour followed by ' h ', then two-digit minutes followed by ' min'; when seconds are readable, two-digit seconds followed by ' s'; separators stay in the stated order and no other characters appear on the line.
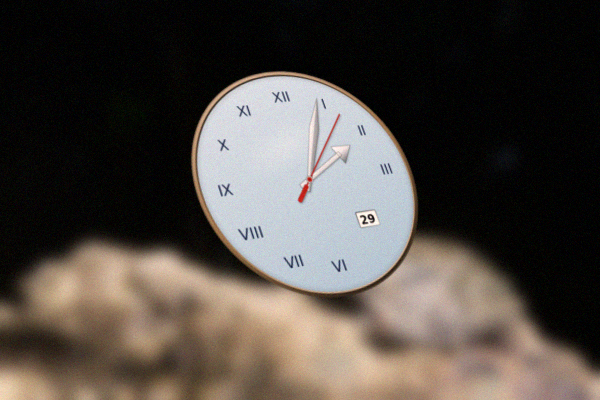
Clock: 2 h 04 min 07 s
